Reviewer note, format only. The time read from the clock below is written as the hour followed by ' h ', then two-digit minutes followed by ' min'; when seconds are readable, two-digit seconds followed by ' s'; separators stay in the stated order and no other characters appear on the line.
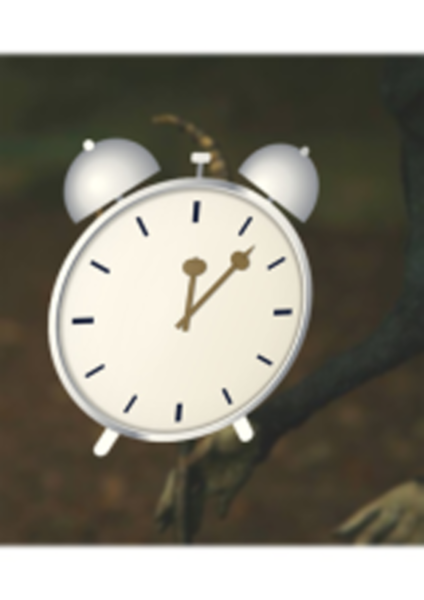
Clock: 12 h 07 min
